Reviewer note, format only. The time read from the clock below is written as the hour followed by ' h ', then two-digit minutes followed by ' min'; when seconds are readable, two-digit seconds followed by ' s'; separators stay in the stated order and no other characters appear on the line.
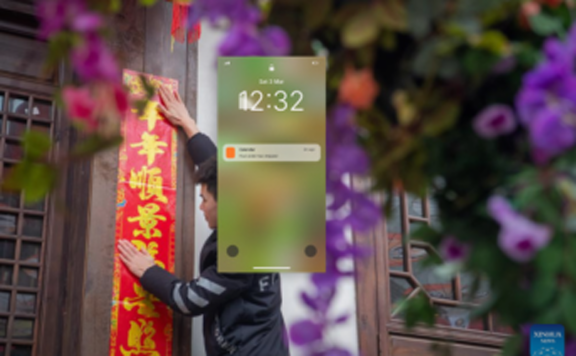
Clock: 12 h 32 min
